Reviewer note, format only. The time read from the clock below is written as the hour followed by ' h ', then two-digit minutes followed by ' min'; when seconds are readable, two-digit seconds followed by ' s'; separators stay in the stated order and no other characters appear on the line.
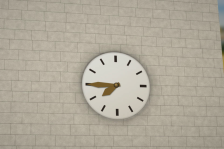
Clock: 7 h 45 min
